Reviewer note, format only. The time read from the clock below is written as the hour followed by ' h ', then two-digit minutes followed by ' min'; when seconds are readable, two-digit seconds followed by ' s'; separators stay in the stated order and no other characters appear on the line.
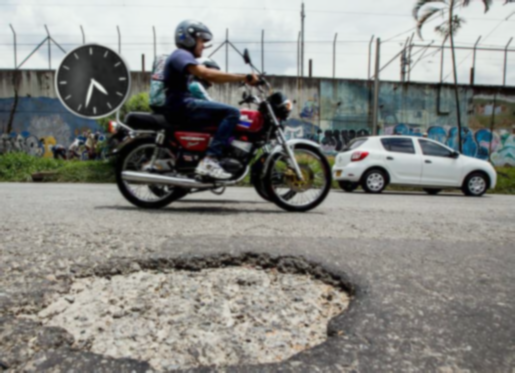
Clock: 4 h 33 min
